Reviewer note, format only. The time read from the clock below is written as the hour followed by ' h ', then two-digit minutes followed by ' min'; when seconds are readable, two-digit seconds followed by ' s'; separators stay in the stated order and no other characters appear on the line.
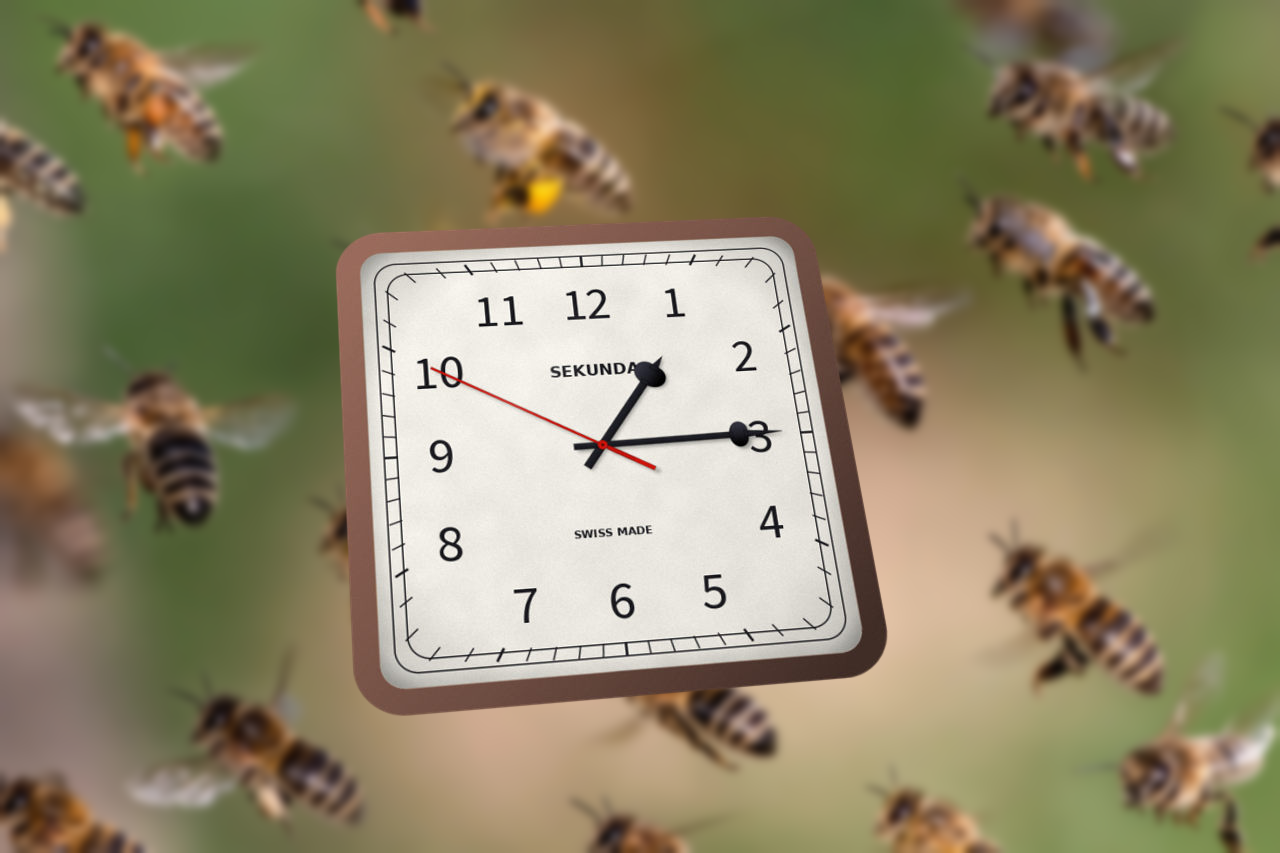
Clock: 1 h 14 min 50 s
